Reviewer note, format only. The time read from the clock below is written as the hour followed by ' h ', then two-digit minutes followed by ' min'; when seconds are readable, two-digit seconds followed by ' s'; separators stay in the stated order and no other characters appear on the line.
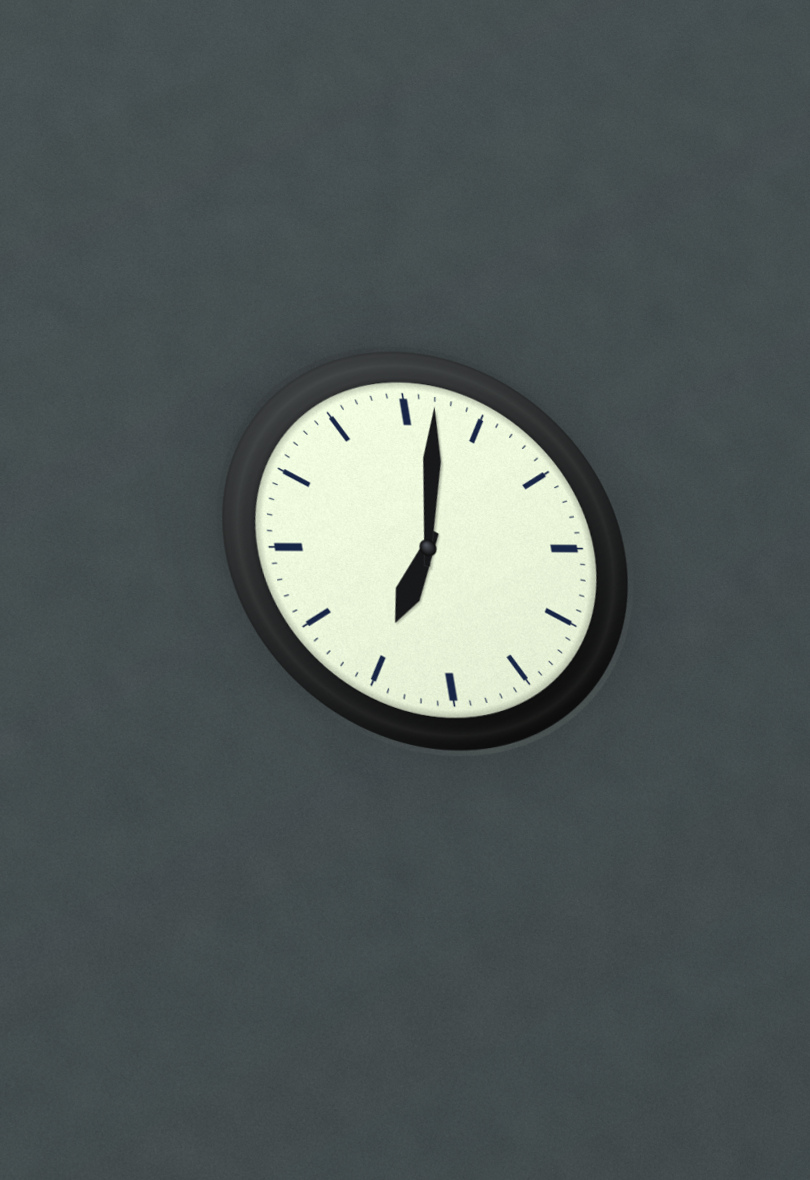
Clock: 7 h 02 min
